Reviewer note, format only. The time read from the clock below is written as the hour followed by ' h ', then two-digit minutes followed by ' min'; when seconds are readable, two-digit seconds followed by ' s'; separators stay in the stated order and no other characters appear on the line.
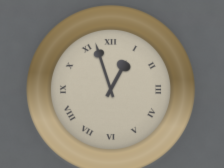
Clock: 12 h 57 min
